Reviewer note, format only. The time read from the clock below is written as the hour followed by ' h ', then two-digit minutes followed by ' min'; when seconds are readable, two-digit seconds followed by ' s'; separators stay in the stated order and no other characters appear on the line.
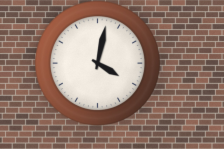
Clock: 4 h 02 min
